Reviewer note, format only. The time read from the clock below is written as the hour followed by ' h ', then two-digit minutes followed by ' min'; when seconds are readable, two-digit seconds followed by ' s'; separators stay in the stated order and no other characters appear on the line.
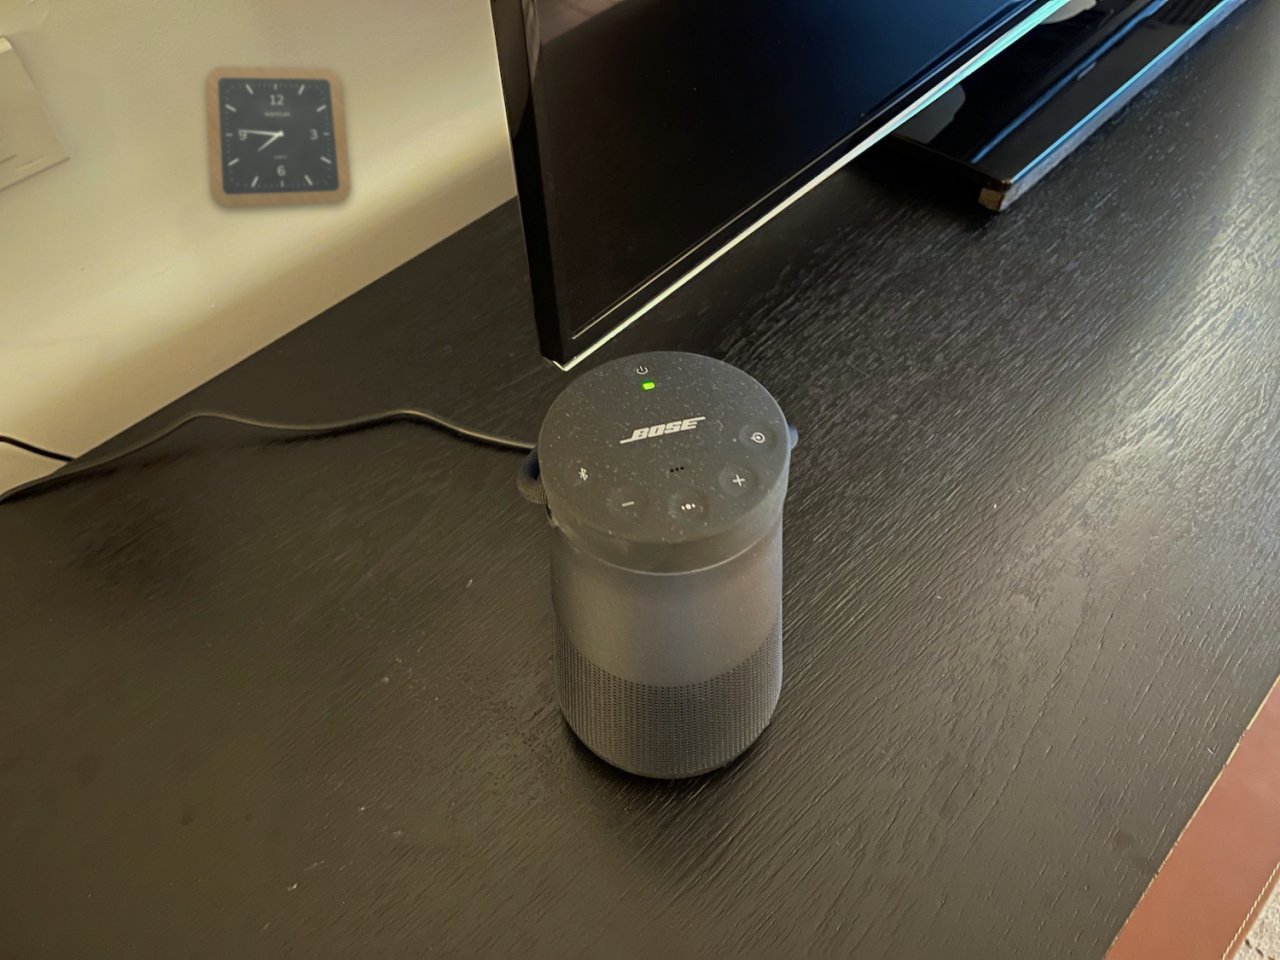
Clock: 7 h 46 min
